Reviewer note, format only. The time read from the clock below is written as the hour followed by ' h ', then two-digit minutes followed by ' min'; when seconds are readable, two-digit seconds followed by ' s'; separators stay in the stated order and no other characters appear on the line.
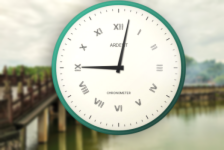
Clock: 9 h 02 min
